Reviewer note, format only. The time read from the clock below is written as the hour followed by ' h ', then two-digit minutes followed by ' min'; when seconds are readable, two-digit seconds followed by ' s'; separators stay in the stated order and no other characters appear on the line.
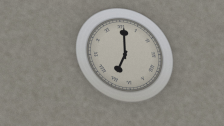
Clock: 7 h 01 min
